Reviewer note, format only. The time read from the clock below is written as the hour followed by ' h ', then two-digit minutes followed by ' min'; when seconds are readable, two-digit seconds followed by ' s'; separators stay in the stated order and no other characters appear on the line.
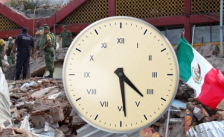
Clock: 4 h 29 min
